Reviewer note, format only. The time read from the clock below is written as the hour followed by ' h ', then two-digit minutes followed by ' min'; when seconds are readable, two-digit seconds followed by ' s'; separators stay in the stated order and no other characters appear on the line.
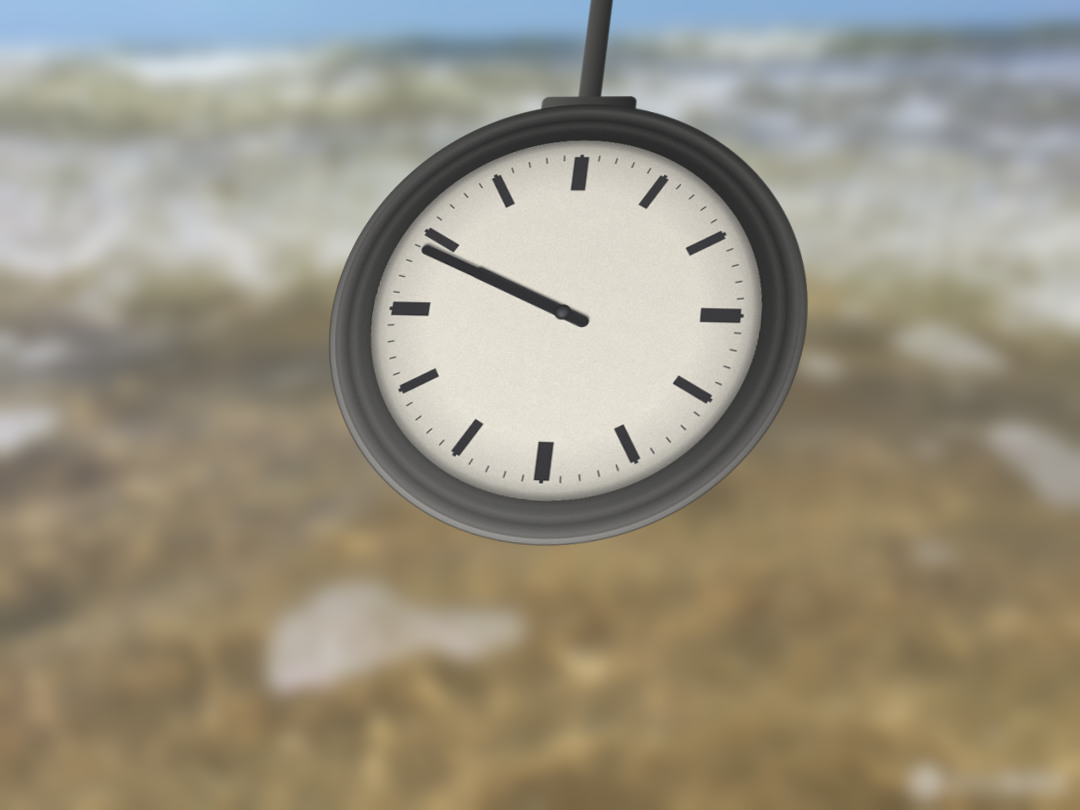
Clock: 9 h 49 min
